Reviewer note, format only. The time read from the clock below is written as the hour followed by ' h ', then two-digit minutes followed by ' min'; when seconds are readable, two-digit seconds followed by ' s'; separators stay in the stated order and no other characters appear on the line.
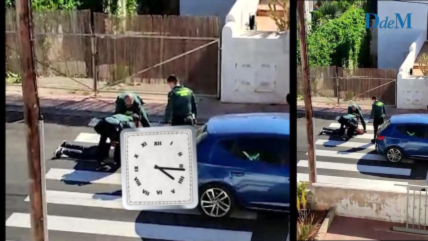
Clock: 4 h 16 min
